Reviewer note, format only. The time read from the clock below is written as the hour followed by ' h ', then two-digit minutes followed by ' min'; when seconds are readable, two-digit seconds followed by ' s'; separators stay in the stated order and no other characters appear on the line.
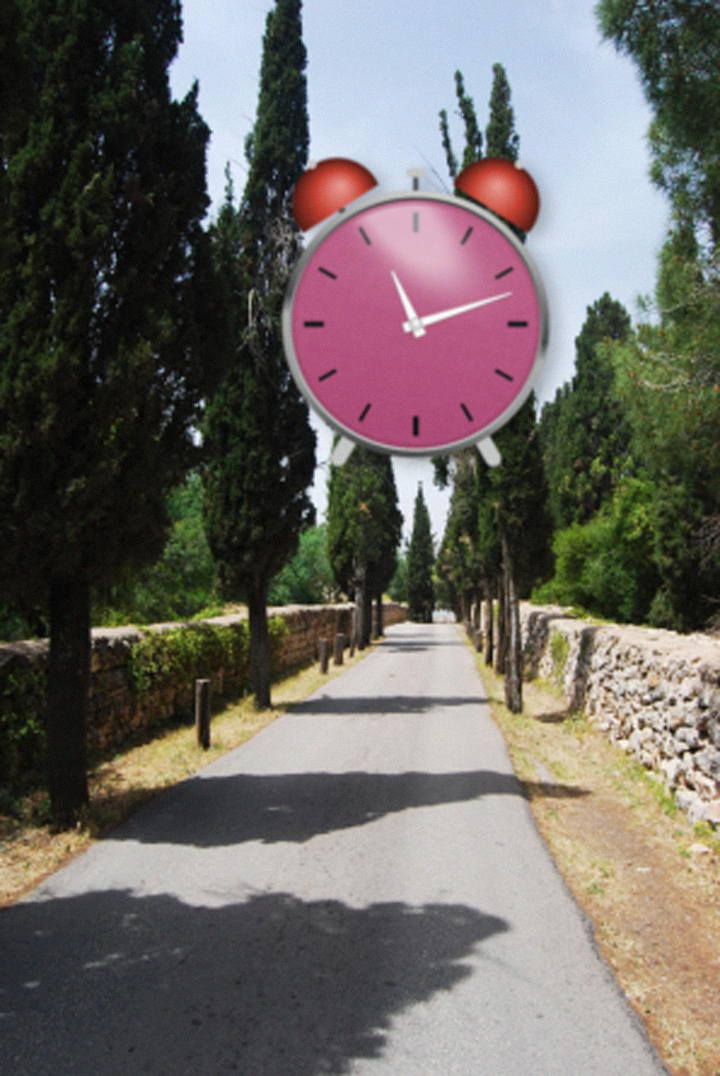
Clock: 11 h 12 min
